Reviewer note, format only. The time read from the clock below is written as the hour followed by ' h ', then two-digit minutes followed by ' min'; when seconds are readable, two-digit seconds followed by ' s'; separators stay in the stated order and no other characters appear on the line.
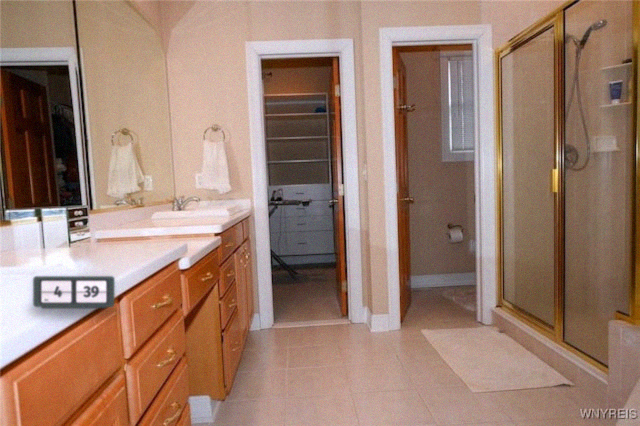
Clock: 4 h 39 min
